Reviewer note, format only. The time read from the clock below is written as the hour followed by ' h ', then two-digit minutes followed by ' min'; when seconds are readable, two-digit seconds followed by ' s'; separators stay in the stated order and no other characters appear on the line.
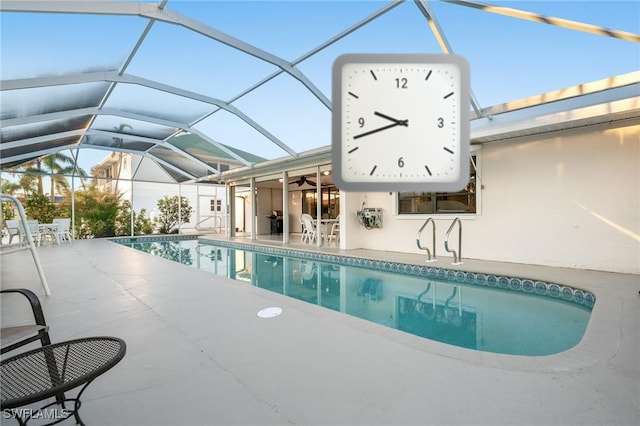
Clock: 9 h 42 min
